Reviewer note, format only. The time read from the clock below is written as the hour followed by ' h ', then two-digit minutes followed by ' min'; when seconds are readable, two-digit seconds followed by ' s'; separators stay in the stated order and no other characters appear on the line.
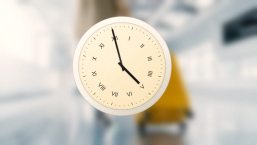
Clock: 5 h 00 min
